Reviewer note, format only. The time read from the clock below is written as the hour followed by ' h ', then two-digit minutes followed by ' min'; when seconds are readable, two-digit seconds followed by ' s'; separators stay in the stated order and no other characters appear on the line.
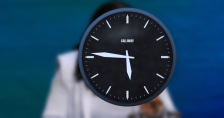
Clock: 5 h 46 min
